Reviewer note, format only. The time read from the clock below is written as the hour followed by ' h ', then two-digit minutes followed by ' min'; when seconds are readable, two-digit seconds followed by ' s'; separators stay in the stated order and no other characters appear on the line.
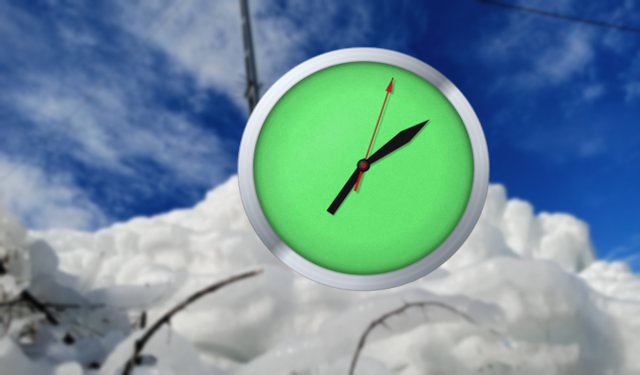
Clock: 7 h 09 min 03 s
